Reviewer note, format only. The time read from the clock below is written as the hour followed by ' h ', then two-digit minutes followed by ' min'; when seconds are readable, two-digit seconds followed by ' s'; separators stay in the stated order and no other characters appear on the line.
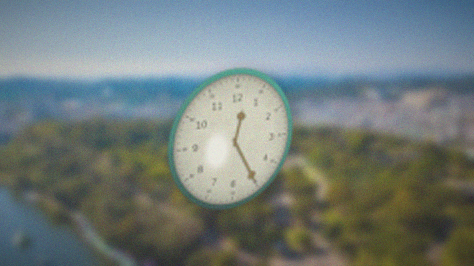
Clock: 12 h 25 min
